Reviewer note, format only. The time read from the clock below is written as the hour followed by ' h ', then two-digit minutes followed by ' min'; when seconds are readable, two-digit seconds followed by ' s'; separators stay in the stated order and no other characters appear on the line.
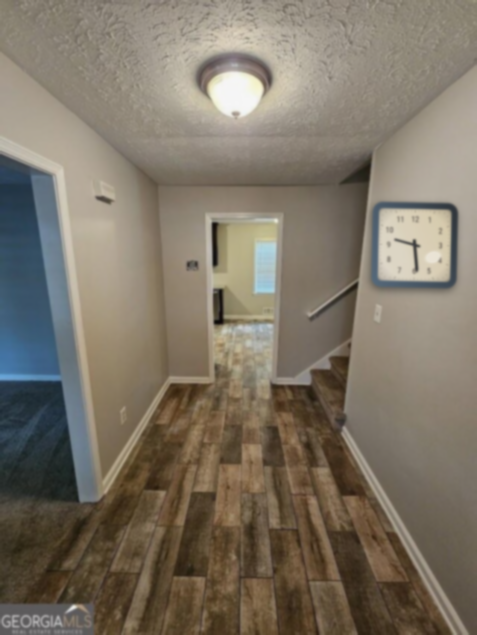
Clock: 9 h 29 min
